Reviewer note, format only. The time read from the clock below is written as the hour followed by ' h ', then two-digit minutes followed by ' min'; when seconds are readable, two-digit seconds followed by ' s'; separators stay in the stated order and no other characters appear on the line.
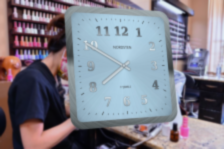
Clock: 7 h 50 min
